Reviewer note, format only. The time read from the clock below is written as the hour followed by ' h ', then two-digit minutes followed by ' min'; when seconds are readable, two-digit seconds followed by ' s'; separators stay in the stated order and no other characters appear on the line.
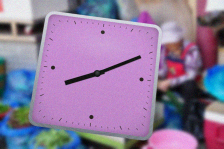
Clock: 8 h 10 min
